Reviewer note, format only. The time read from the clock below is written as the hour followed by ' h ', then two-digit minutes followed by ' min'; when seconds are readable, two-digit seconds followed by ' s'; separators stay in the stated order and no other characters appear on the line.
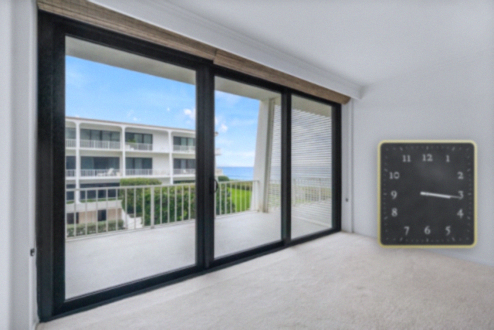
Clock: 3 h 16 min
